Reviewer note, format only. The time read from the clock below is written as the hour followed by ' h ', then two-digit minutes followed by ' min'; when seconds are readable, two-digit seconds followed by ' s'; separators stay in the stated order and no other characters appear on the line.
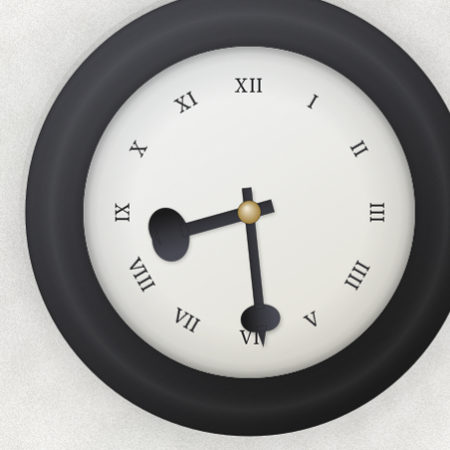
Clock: 8 h 29 min
